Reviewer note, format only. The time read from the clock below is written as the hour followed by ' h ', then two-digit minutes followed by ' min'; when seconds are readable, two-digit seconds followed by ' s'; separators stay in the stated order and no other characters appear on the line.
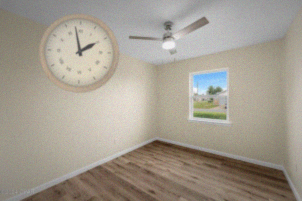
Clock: 1 h 58 min
